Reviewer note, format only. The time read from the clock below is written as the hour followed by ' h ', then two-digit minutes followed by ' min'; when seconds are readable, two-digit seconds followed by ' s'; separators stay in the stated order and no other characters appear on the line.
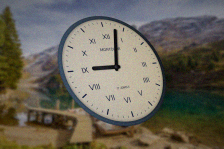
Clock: 9 h 03 min
